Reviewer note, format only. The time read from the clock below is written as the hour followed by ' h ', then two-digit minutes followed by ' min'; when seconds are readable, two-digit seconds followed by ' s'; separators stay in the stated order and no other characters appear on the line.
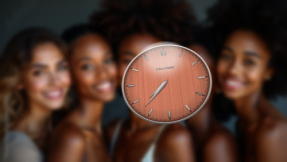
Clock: 7 h 37 min
